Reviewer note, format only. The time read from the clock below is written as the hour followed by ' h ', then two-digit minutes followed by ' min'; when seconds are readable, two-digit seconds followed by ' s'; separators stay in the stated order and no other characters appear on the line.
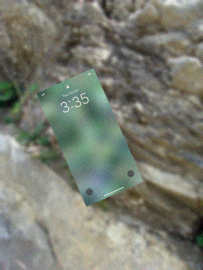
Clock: 3 h 35 min
